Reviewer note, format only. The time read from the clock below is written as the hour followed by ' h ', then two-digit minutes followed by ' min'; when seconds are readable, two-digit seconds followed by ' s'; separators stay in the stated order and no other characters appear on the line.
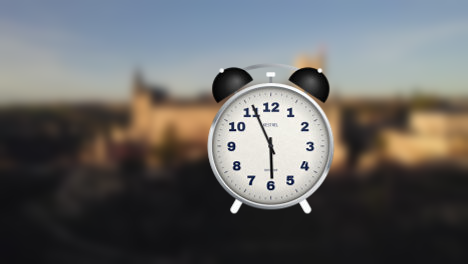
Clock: 5 h 56 min
